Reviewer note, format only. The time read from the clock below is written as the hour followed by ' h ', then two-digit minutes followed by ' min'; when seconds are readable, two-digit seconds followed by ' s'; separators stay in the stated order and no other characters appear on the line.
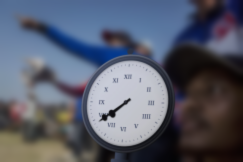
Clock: 7 h 39 min
